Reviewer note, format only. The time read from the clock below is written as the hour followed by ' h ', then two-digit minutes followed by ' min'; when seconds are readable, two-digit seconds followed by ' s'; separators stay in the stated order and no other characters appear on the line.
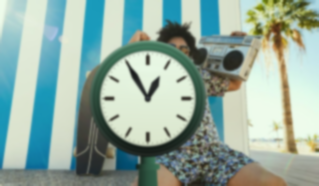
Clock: 12 h 55 min
